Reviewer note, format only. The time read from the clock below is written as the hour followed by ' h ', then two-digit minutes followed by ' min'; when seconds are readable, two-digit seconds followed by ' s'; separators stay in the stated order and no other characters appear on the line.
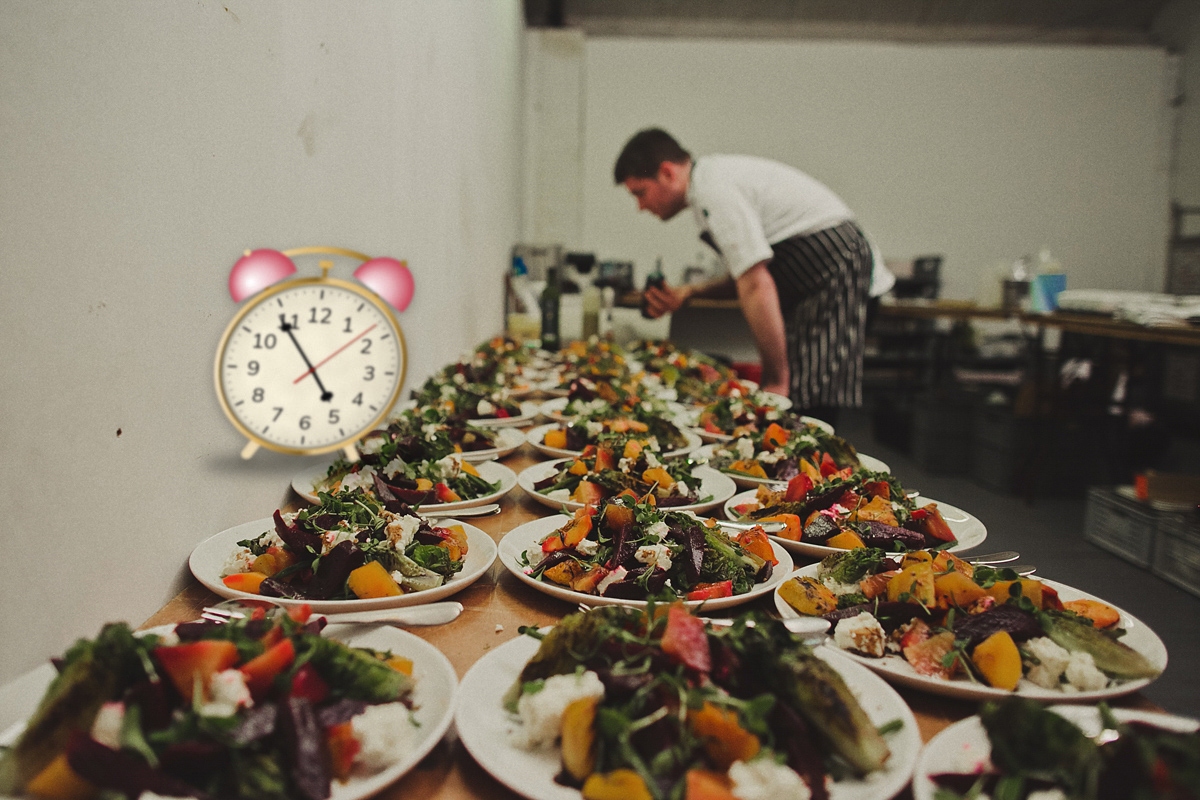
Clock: 4 h 54 min 08 s
